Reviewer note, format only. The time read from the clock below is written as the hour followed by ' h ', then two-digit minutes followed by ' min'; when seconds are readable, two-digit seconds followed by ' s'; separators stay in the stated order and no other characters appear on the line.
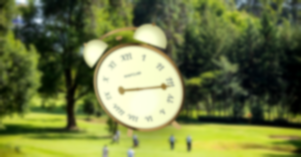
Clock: 9 h 16 min
